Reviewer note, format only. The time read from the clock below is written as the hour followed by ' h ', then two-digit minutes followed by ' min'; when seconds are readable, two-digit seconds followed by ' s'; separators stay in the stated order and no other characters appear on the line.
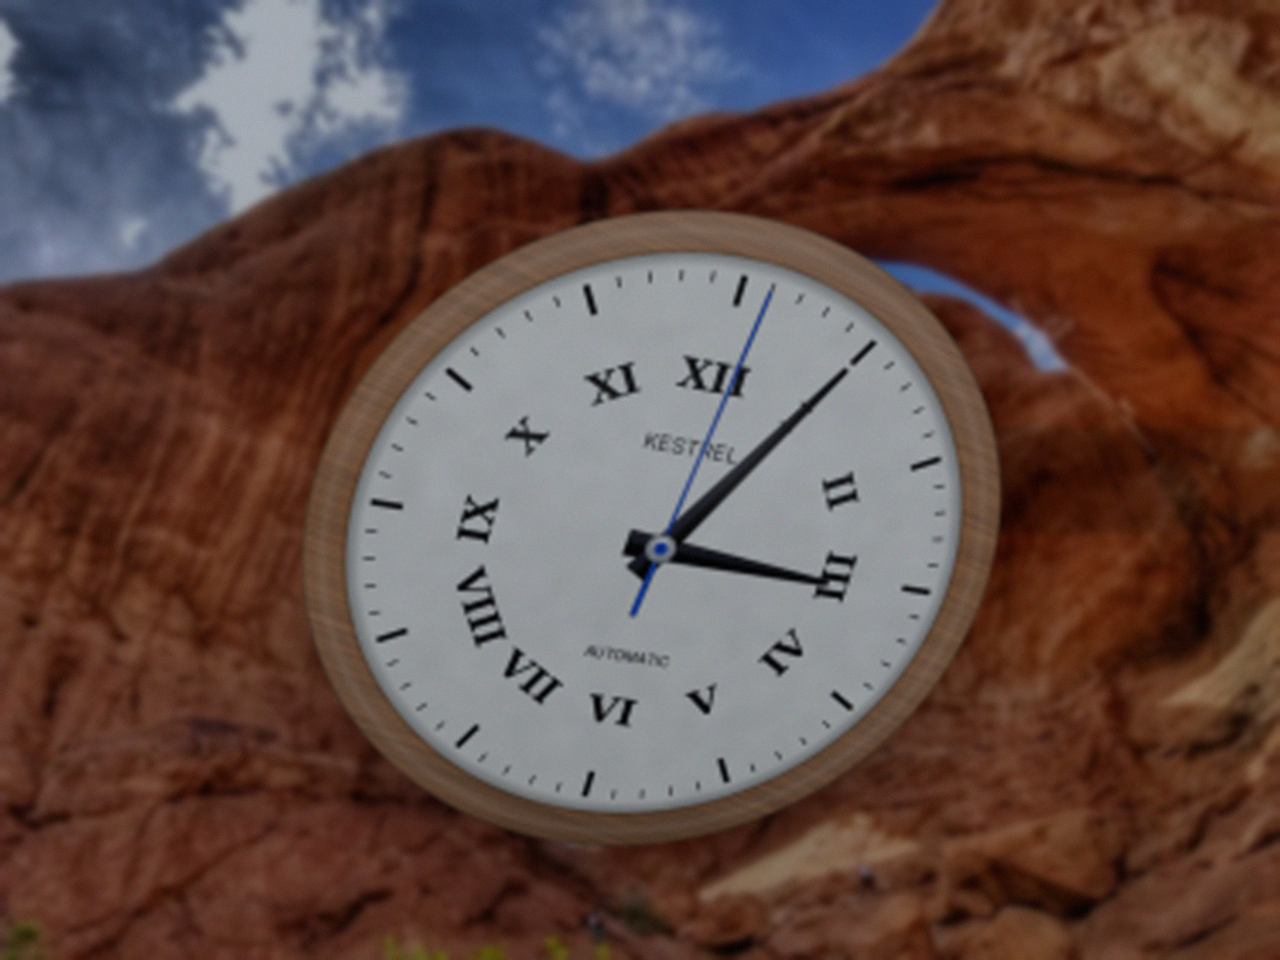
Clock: 3 h 05 min 01 s
